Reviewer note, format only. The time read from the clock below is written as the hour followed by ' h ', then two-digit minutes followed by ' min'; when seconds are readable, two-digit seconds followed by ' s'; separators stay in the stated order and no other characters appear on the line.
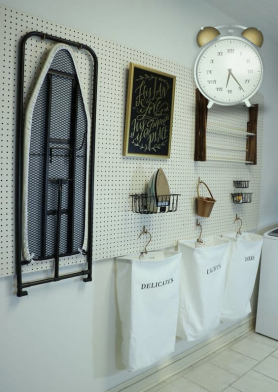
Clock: 6 h 24 min
